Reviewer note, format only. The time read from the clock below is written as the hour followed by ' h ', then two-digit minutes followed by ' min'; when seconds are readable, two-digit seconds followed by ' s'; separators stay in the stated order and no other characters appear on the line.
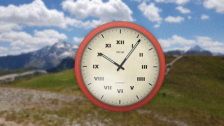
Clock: 10 h 06 min
